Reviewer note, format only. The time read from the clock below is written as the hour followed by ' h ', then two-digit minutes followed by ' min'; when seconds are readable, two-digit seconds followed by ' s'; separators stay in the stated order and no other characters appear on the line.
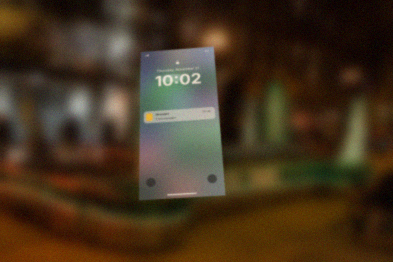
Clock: 10 h 02 min
